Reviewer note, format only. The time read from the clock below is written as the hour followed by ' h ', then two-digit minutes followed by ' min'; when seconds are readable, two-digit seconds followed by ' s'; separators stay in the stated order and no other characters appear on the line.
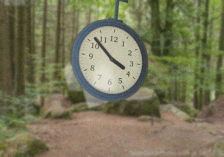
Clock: 3 h 52 min
